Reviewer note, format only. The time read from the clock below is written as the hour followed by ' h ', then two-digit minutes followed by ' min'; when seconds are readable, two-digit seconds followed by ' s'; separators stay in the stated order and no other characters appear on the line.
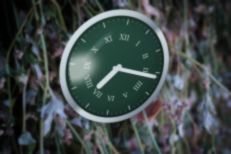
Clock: 7 h 16 min
